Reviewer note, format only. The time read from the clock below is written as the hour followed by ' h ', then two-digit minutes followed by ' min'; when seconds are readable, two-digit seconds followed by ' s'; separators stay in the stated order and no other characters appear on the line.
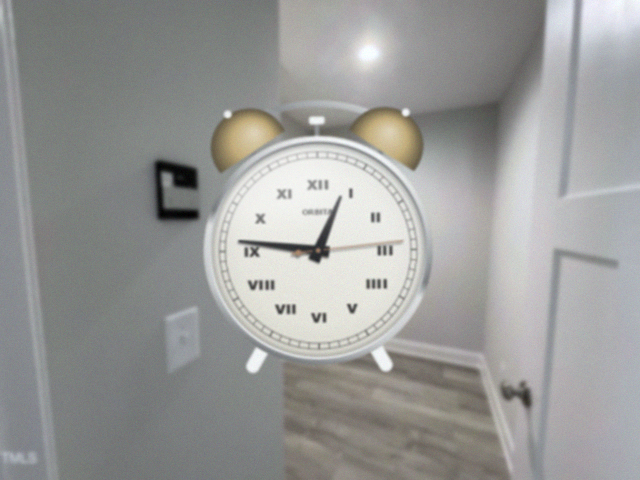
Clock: 12 h 46 min 14 s
